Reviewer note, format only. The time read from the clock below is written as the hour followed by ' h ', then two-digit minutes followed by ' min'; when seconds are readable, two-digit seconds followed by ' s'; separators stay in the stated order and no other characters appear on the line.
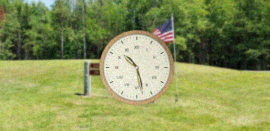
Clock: 10 h 28 min
